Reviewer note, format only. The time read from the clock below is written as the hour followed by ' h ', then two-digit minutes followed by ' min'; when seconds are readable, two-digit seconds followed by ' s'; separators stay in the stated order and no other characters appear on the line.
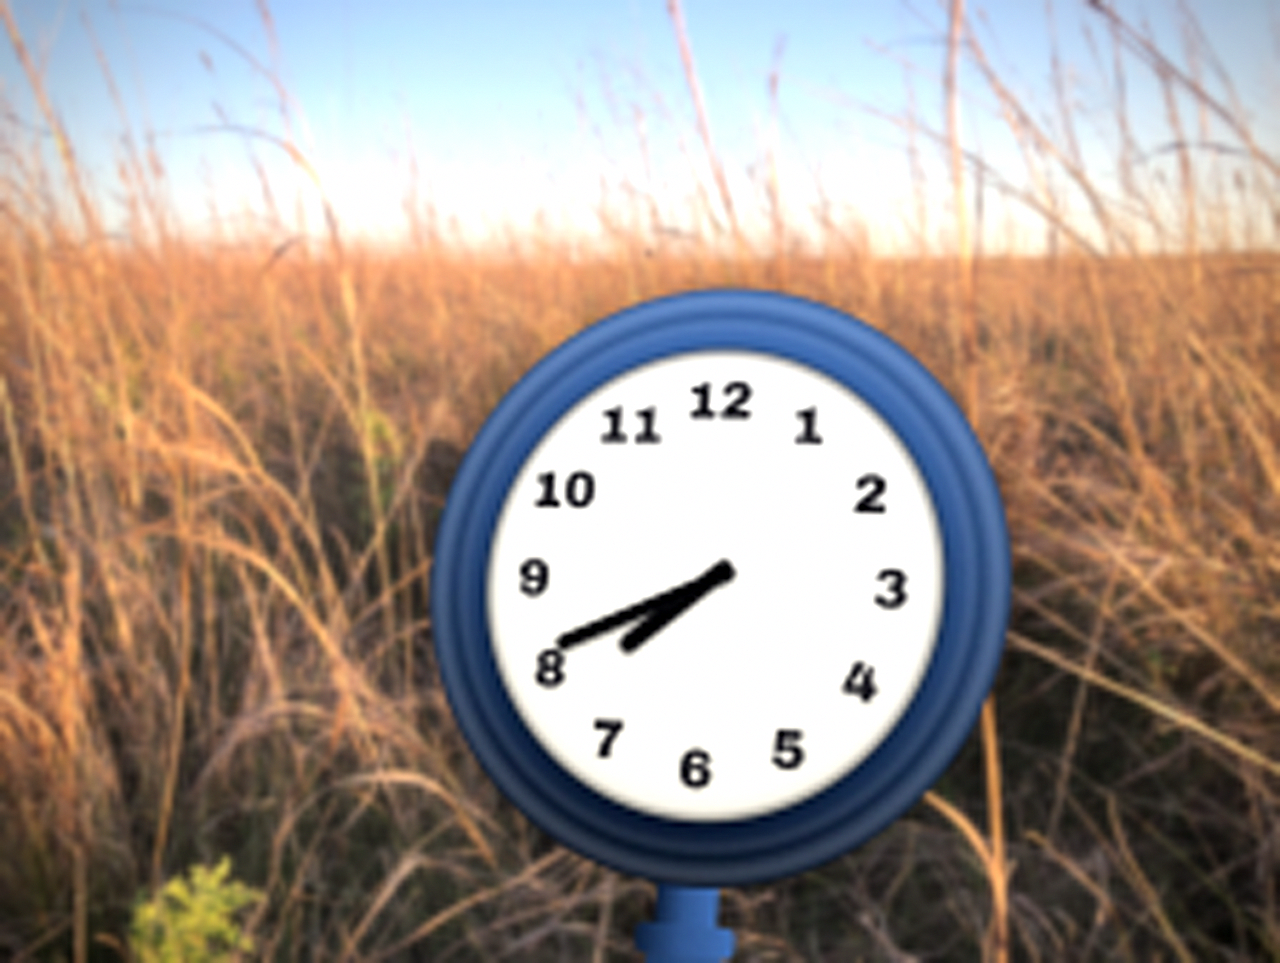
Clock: 7 h 41 min
